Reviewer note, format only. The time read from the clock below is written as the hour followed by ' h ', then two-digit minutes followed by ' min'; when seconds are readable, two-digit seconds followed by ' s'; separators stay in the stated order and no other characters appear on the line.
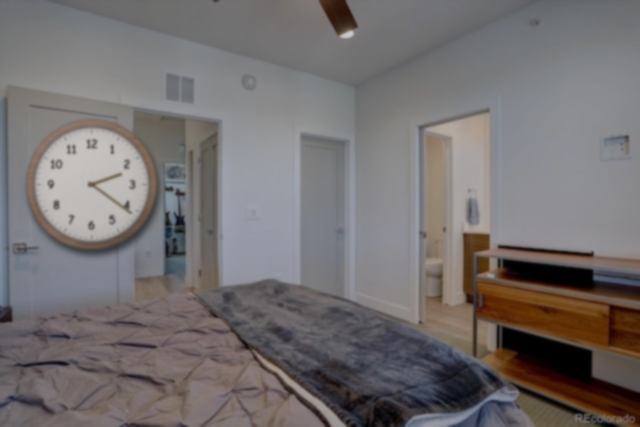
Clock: 2 h 21 min
